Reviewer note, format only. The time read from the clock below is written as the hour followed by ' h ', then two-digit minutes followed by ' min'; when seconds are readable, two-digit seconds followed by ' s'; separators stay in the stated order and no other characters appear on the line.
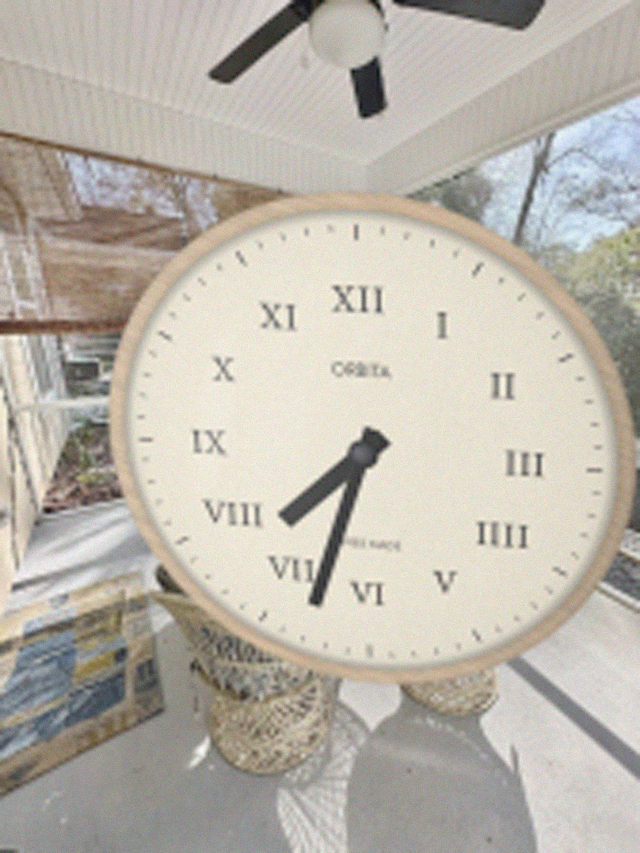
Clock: 7 h 33 min
